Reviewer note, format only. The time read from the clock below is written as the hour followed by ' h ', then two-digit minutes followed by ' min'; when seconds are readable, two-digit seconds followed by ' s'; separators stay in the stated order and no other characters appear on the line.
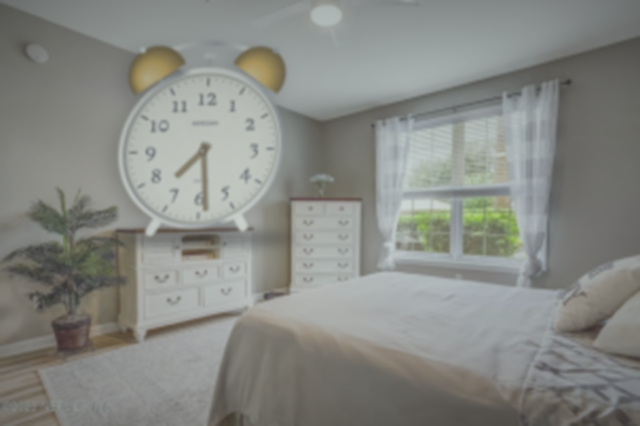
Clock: 7 h 29 min
